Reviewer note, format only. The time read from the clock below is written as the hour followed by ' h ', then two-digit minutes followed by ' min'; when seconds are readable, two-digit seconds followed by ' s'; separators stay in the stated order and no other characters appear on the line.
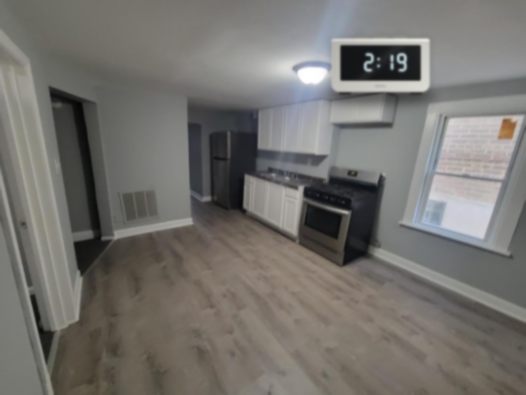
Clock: 2 h 19 min
